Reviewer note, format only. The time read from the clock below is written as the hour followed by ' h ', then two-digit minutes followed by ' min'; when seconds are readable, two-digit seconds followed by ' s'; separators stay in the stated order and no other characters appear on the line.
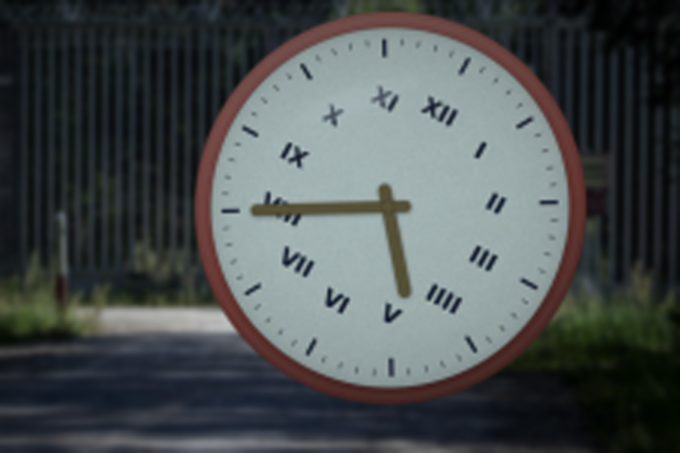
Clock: 4 h 40 min
